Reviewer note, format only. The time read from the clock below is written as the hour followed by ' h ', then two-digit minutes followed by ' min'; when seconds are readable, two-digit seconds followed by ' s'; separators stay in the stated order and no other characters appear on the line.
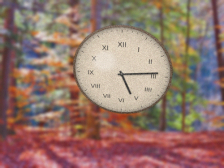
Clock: 5 h 14 min
